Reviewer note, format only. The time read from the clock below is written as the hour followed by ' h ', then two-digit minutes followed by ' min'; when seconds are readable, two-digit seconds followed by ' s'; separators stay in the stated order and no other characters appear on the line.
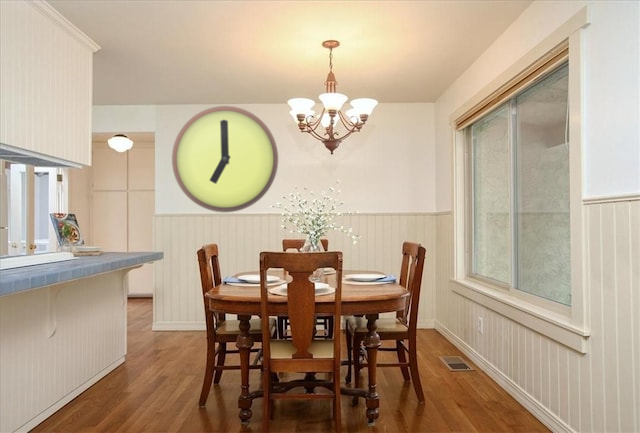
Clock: 7 h 00 min
